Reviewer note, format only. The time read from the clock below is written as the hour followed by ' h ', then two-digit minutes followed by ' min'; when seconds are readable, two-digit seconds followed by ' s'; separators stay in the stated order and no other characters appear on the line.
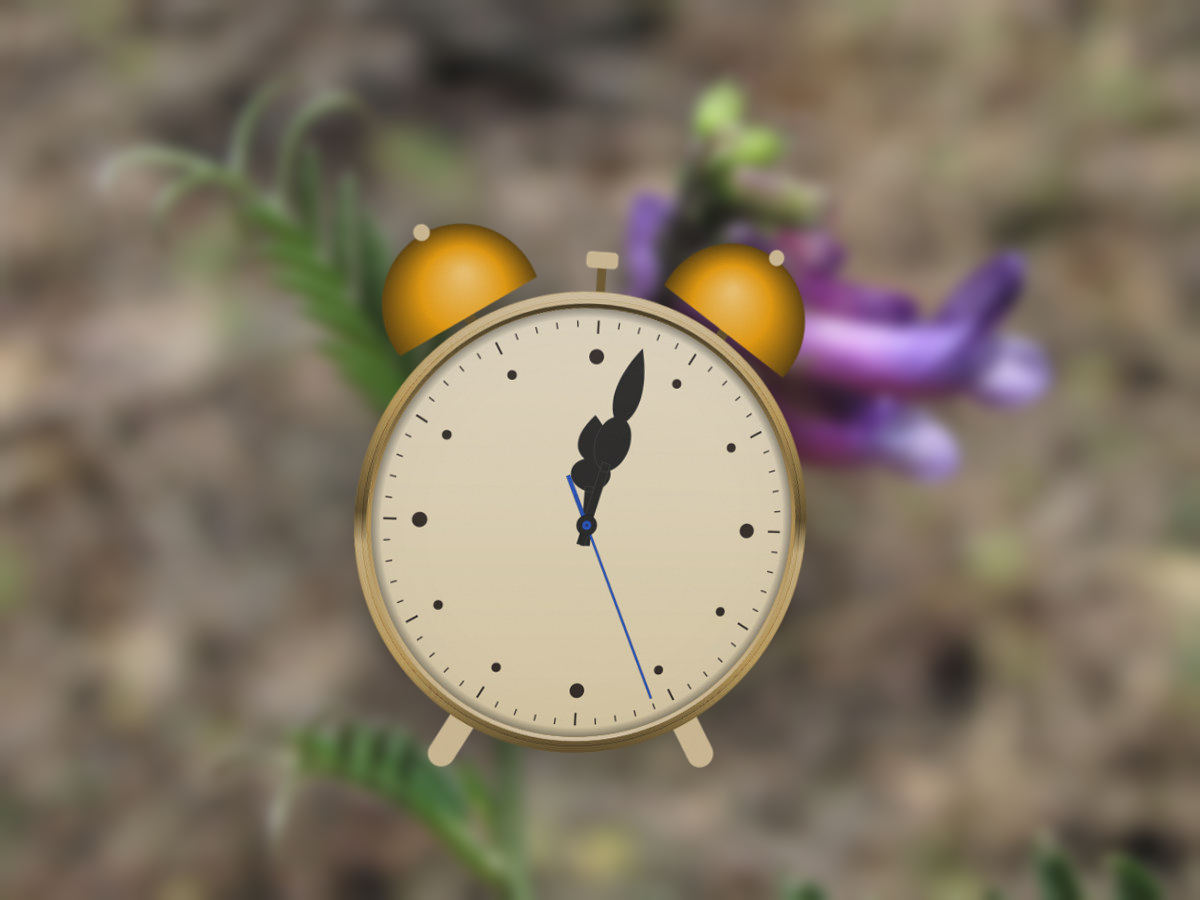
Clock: 12 h 02 min 26 s
